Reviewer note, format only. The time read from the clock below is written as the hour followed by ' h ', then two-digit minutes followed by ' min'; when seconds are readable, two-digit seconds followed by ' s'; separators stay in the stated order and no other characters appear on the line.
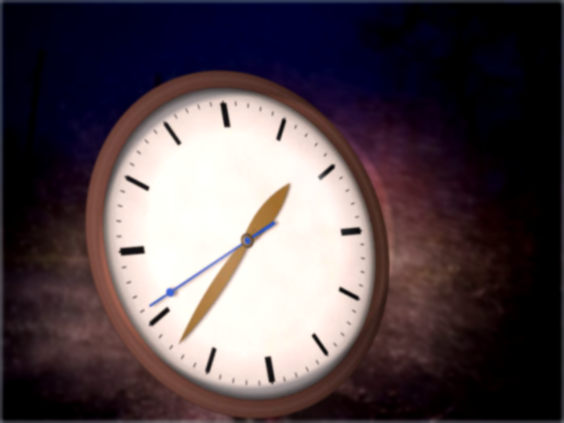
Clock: 1 h 37 min 41 s
